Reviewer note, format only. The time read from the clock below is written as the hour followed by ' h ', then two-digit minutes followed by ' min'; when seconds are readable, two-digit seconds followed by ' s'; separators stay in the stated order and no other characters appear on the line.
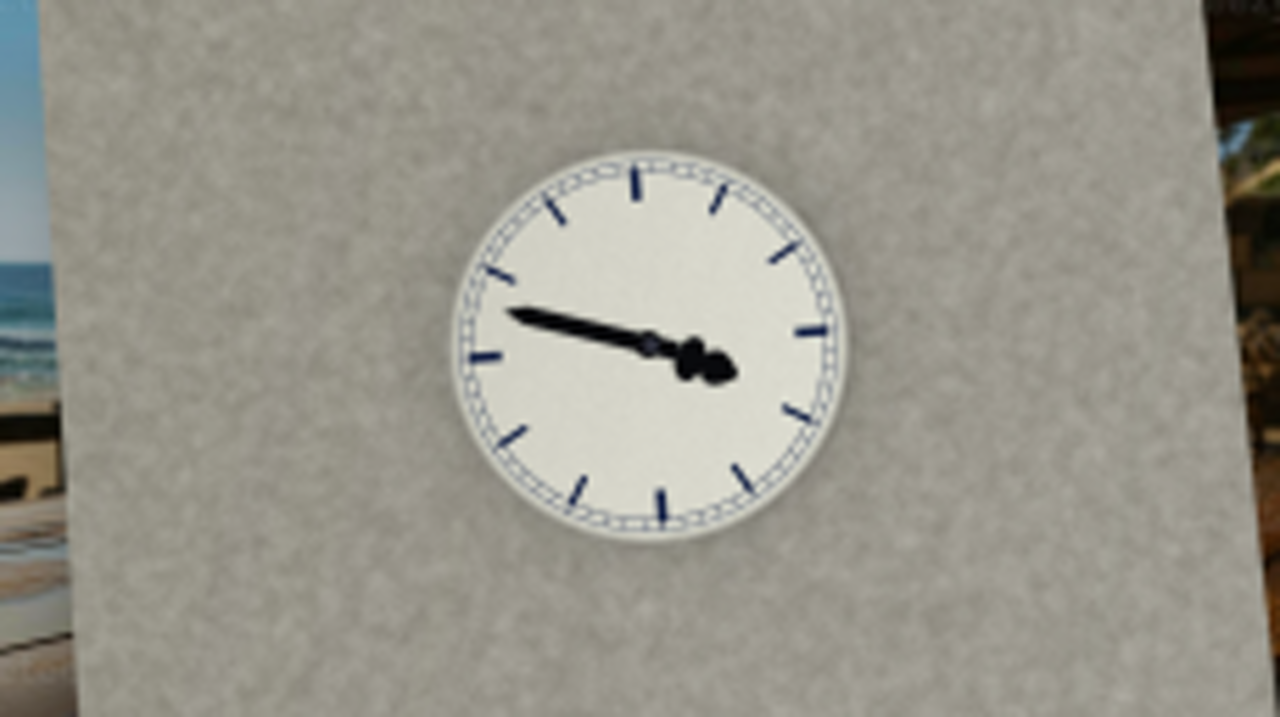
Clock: 3 h 48 min
